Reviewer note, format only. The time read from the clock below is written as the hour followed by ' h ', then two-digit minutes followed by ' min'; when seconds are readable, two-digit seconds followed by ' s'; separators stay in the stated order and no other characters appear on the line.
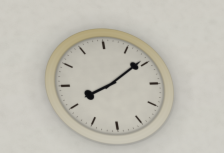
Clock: 8 h 09 min
